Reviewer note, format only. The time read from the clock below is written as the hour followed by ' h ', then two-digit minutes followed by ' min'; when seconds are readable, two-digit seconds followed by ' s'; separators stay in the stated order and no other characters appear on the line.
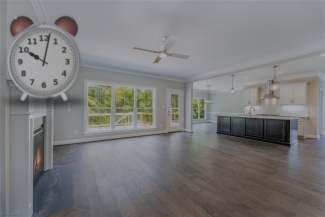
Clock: 10 h 02 min
